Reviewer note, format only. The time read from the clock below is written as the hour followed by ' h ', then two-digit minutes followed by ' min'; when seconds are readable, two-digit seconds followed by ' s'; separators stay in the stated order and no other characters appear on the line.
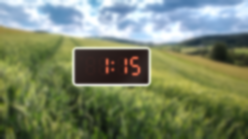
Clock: 1 h 15 min
